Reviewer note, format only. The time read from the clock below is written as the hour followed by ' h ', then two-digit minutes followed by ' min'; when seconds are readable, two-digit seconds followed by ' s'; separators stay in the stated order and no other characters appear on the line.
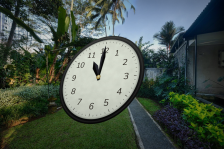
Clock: 11 h 00 min
